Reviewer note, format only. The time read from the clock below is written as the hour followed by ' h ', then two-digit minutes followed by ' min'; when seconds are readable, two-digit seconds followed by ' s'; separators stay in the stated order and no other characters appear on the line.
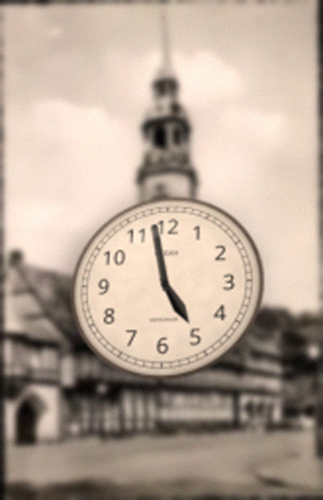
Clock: 4 h 58 min
